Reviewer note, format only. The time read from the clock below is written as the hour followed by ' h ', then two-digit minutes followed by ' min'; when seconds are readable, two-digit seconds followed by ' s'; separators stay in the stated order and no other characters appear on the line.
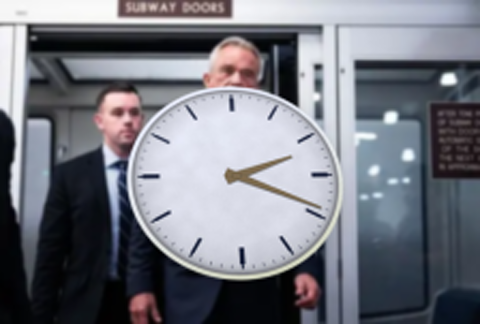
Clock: 2 h 19 min
